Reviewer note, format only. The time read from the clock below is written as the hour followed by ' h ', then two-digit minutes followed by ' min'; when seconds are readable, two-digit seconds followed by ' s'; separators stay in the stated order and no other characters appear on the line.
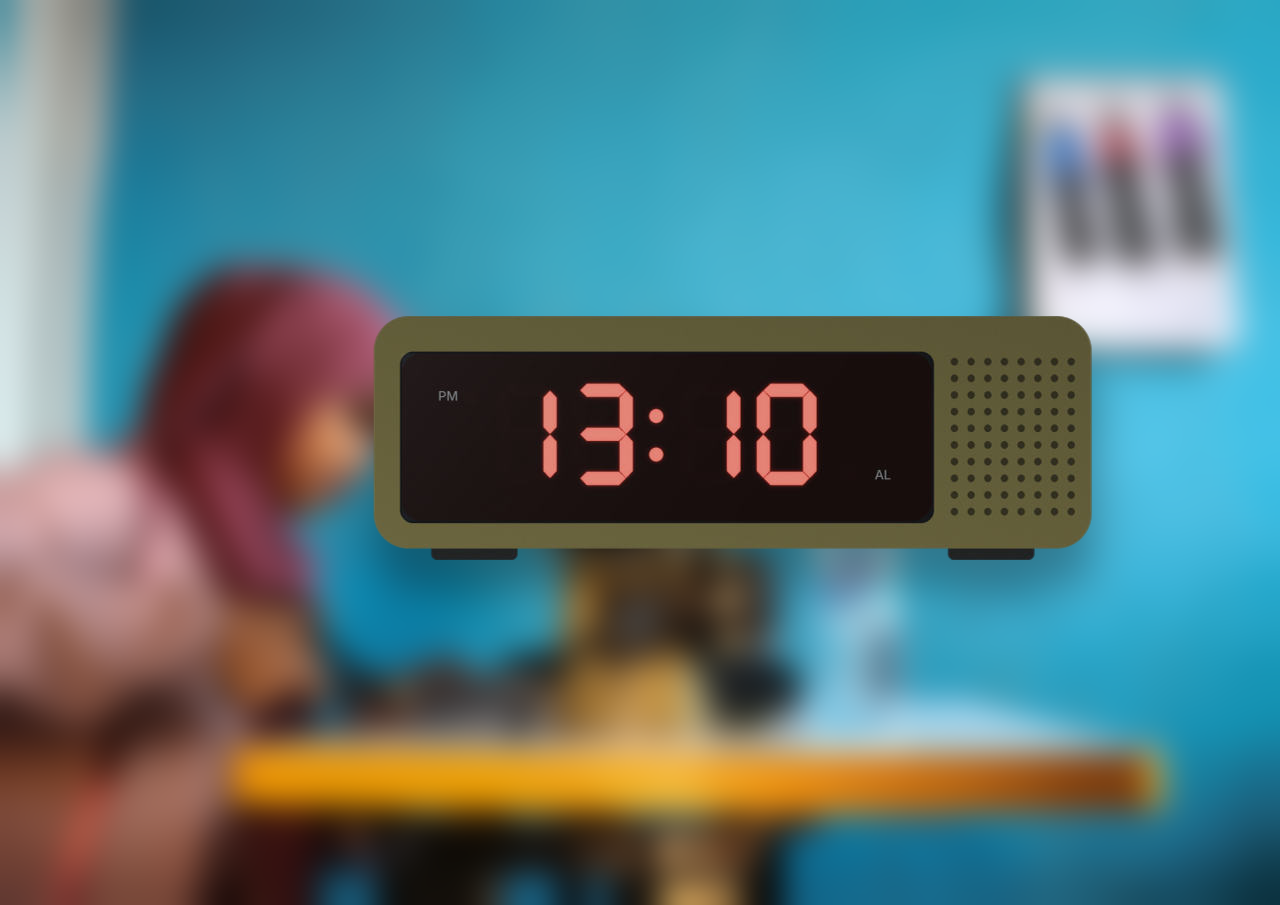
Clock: 13 h 10 min
